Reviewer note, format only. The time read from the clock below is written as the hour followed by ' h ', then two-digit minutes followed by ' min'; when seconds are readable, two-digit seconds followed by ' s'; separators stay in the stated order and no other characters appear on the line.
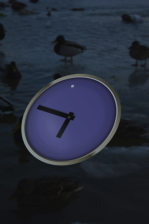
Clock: 6 h 49 min
